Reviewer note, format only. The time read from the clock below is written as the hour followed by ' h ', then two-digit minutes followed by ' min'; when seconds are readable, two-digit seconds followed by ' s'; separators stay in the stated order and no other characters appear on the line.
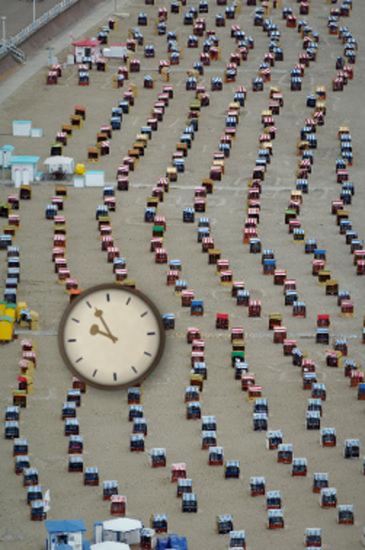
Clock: 9 h 56 min
